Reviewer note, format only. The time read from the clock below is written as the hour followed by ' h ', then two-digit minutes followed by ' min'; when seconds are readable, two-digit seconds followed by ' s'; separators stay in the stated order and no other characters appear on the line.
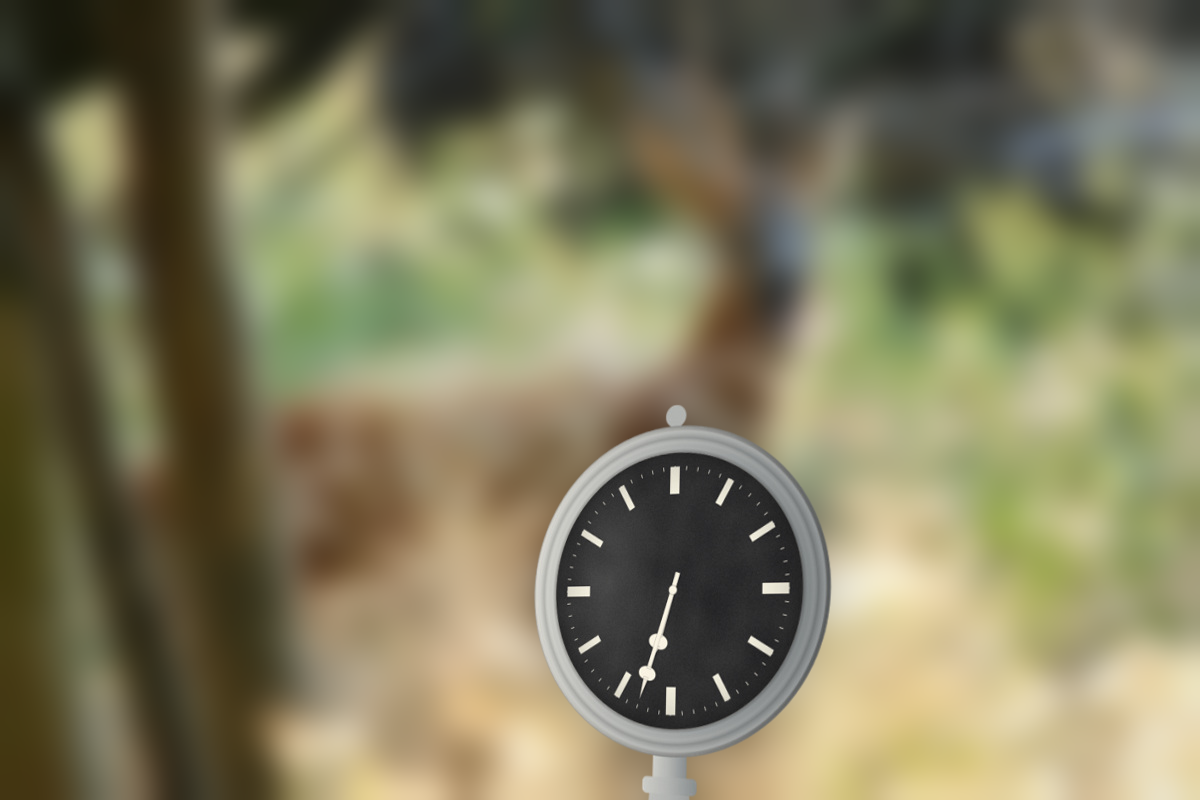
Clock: 6 h 33 min
